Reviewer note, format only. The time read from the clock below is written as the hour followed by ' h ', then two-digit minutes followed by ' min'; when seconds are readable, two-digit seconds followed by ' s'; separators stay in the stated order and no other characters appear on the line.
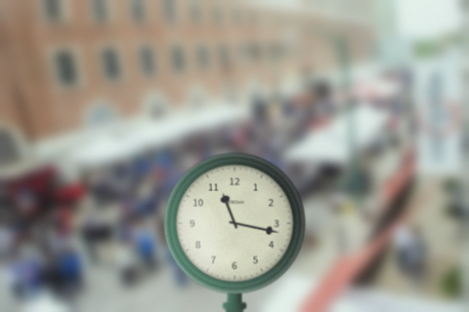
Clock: 11 h 17 min
